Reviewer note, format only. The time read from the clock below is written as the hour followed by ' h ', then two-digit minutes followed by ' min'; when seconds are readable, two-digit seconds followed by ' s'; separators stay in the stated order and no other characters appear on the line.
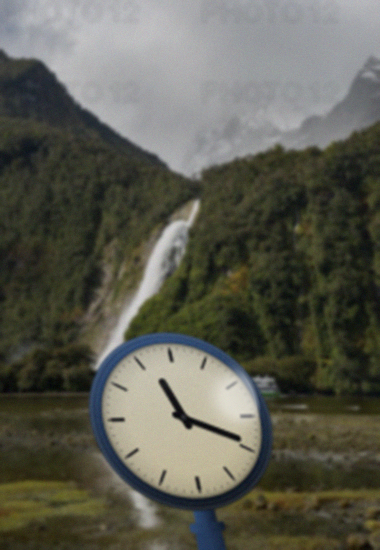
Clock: 11 h 19 min
